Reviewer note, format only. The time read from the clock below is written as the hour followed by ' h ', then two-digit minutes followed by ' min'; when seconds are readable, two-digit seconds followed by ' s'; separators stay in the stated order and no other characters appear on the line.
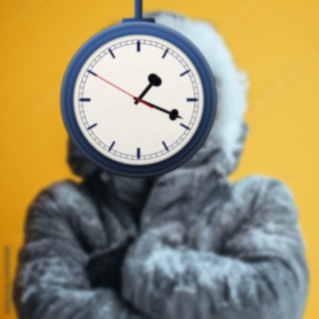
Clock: 1 h 18 min 50 s
